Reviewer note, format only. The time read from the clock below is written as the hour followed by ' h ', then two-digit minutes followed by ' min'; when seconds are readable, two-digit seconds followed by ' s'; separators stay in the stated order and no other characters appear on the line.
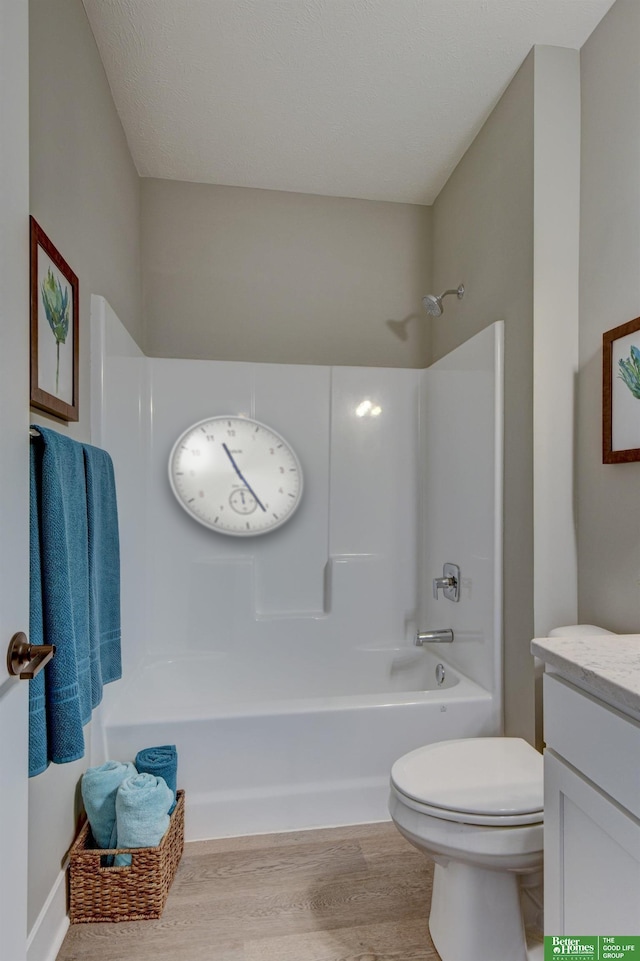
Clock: 11 h 26 min
